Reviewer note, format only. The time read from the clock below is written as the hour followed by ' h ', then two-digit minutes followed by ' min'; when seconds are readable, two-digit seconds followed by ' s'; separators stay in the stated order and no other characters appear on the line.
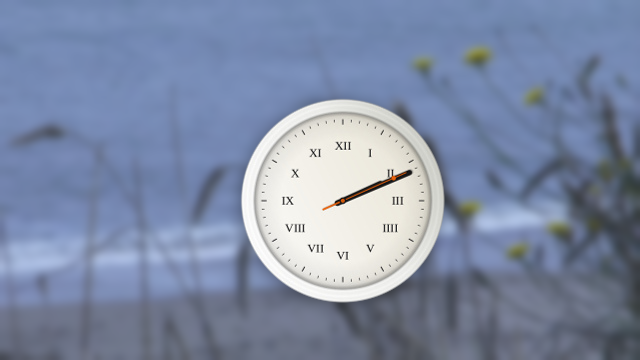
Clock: 2 h 11 min 11 s
